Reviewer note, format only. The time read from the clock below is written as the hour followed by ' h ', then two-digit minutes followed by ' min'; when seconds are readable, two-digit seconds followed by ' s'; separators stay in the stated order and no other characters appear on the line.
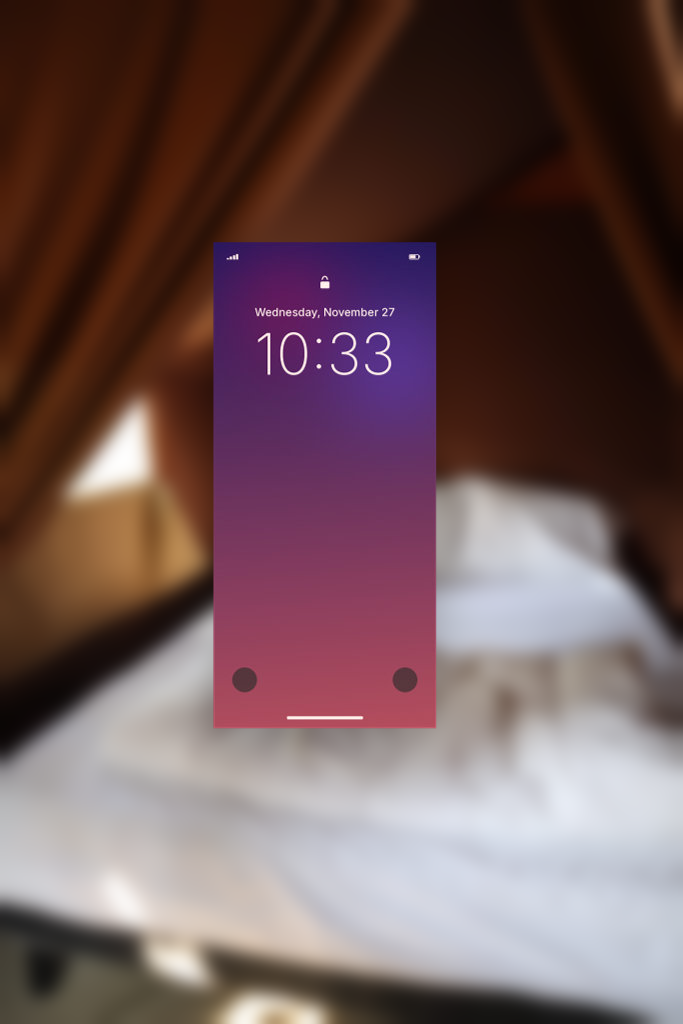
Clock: 10 h 33 min
